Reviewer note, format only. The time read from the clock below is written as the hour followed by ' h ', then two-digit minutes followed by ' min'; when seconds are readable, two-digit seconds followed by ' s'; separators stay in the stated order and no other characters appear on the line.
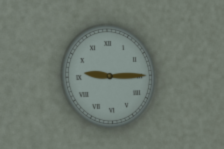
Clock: 9 h 15 min
